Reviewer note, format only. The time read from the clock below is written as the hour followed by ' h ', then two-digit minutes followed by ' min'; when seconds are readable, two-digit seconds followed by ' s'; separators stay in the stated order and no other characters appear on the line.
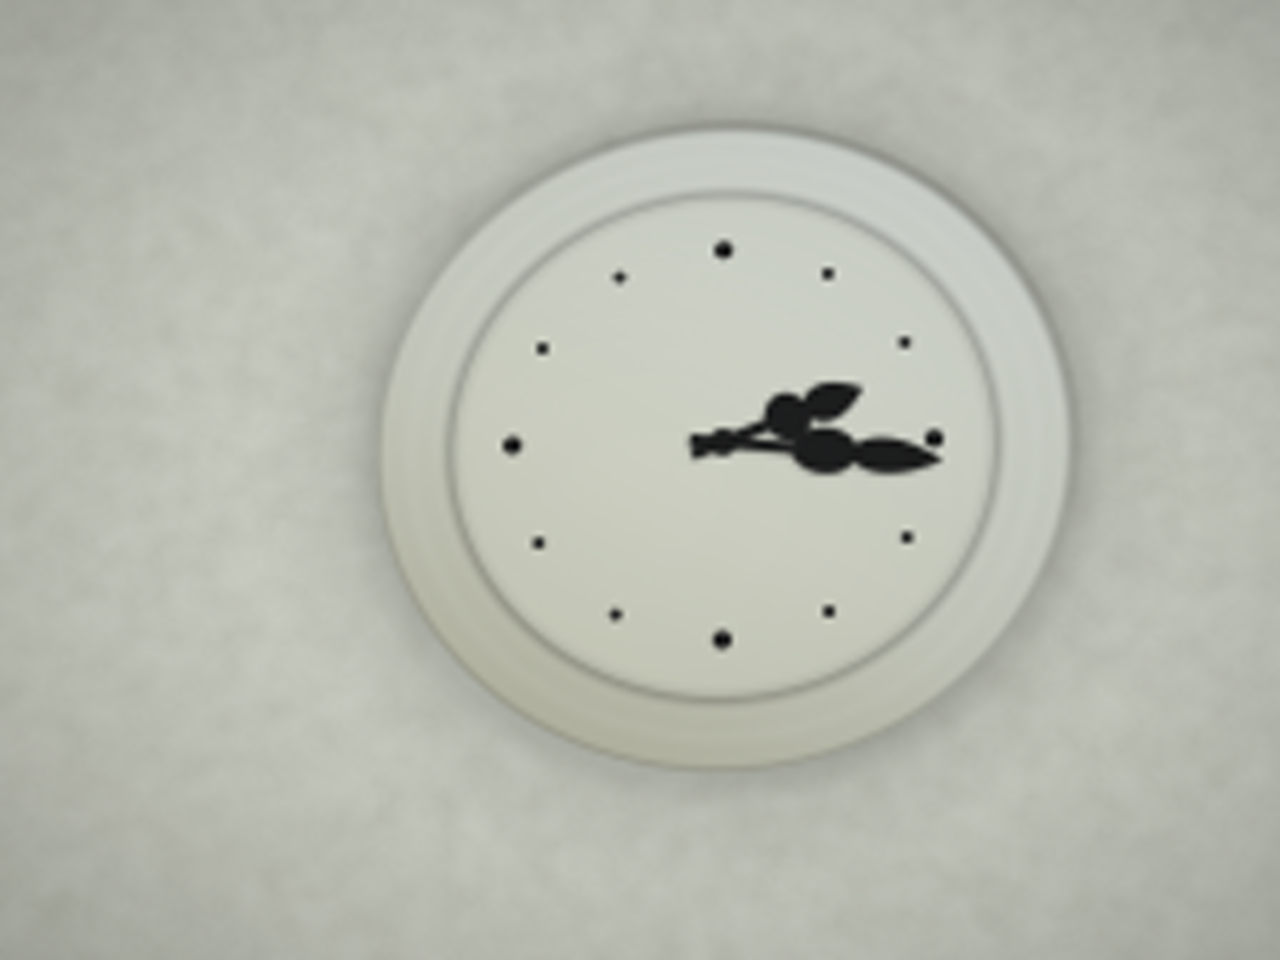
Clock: 2 h 16 min
